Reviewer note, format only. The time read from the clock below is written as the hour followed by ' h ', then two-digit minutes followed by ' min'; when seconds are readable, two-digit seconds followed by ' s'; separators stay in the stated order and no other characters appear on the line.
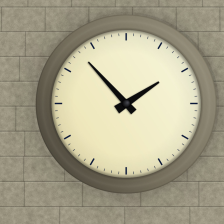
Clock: 1 h 53 min
